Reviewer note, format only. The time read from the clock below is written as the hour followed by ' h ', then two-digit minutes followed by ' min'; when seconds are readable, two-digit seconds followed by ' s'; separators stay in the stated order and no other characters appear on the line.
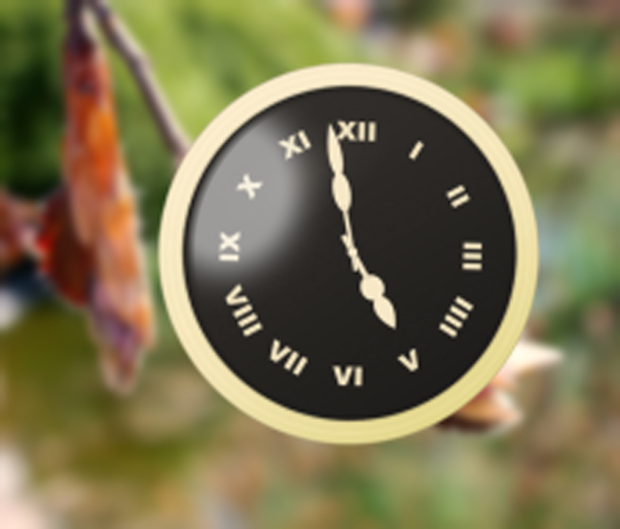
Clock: 4 h 58 min
